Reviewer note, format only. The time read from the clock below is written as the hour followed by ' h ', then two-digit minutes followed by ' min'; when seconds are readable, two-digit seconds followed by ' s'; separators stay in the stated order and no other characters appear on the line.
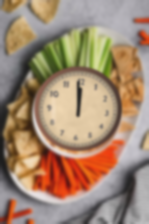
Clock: 11 h 59 min
